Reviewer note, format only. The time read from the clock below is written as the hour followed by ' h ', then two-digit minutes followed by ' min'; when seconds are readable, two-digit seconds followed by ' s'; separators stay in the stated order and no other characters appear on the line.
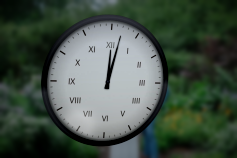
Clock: 12 h 02 min
